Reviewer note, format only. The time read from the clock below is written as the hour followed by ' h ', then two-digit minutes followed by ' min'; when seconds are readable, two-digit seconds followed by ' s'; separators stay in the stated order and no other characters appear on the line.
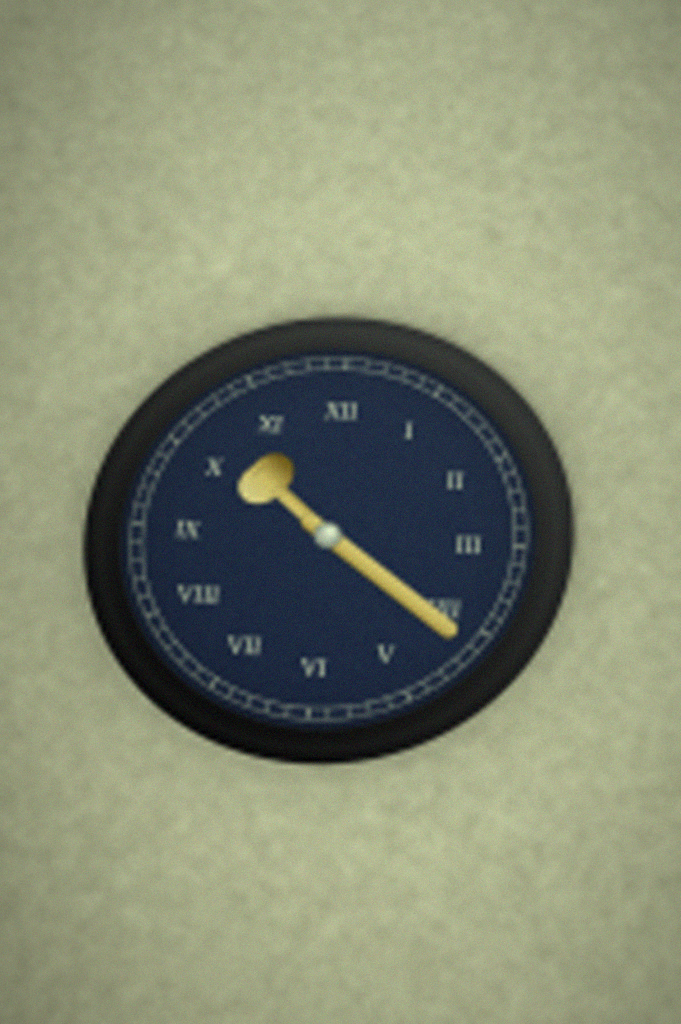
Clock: 10 h 21 min
